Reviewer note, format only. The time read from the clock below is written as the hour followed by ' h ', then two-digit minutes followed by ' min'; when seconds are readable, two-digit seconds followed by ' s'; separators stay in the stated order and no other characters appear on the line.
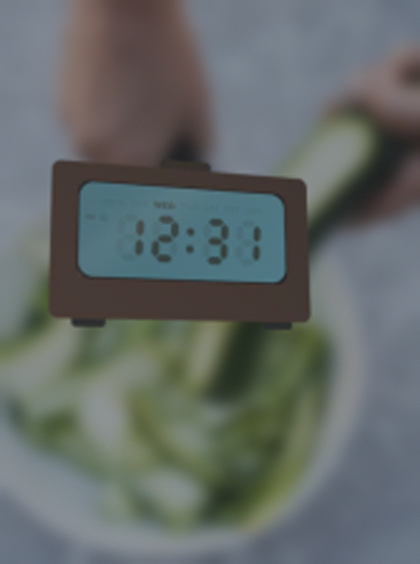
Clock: 12 h 31 min
